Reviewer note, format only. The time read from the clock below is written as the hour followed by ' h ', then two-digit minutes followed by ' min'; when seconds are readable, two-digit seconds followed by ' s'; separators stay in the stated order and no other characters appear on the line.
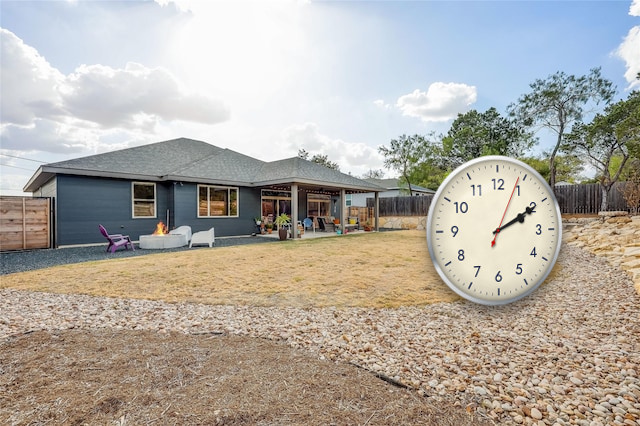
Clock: 2 h 10 min 04 s
